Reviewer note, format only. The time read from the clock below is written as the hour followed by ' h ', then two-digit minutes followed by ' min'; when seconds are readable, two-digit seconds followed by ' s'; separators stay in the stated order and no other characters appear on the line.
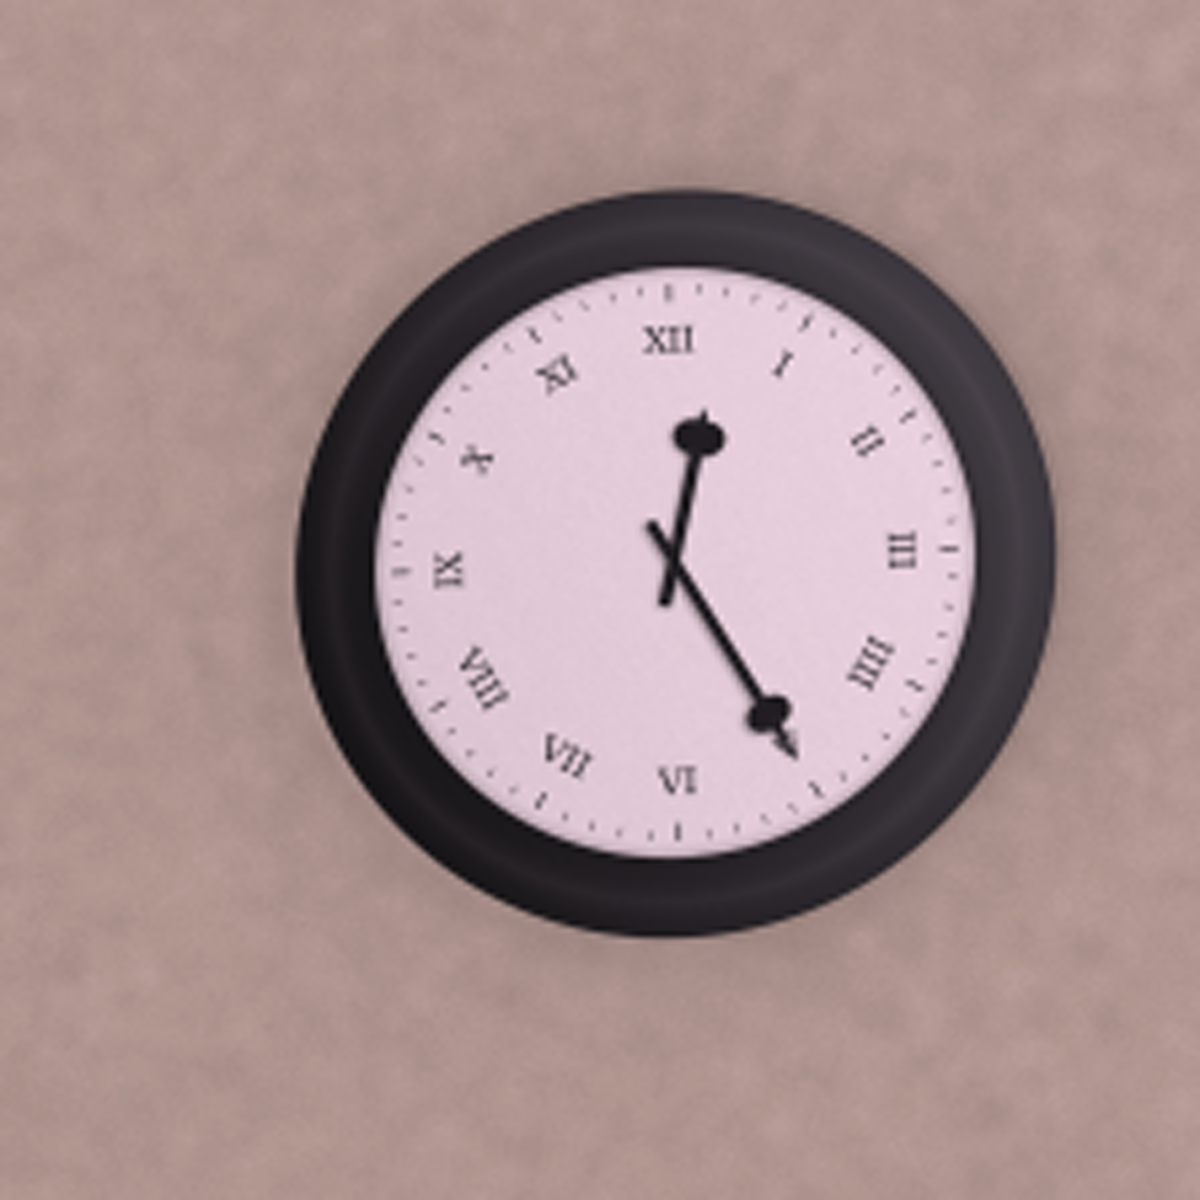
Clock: 12 h 25 min
